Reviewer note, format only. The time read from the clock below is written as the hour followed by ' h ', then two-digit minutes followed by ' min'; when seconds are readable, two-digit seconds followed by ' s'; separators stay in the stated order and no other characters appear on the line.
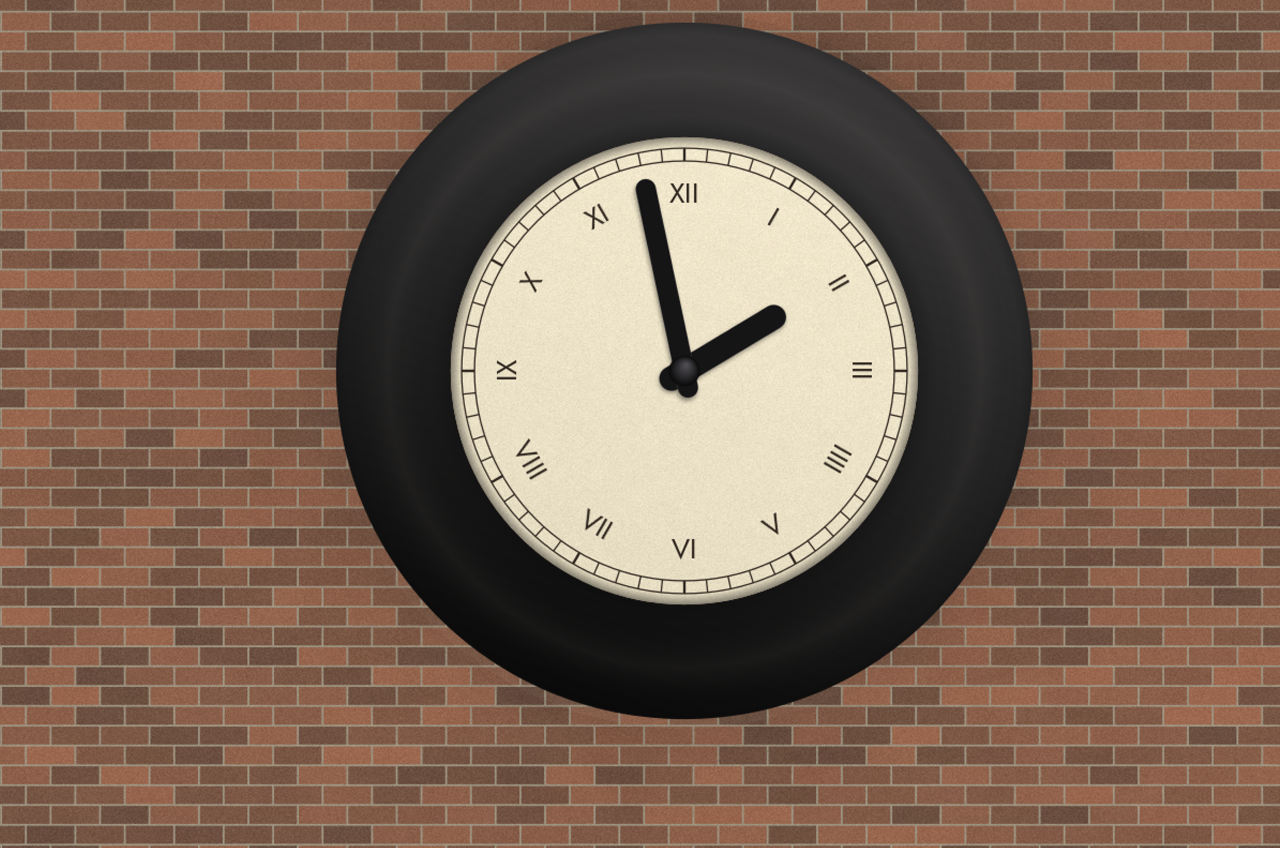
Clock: 1 h 58 min
